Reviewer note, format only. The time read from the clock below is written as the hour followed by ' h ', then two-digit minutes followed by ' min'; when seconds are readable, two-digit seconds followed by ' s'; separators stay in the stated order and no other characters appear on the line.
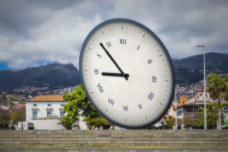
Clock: 8 h 53 min
